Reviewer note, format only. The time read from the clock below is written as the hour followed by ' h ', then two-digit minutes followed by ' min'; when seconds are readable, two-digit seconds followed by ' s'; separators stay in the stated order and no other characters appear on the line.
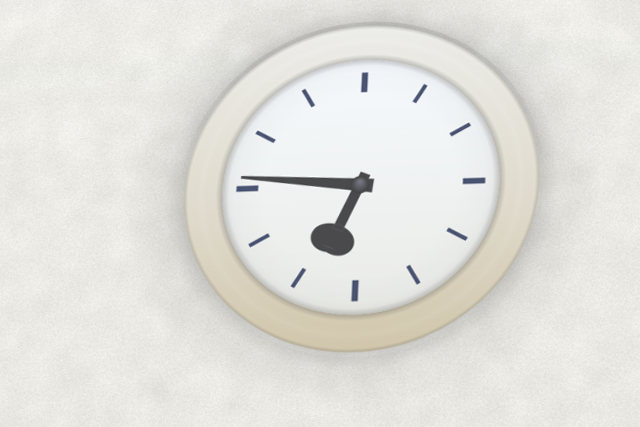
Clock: 6 h 46 min
